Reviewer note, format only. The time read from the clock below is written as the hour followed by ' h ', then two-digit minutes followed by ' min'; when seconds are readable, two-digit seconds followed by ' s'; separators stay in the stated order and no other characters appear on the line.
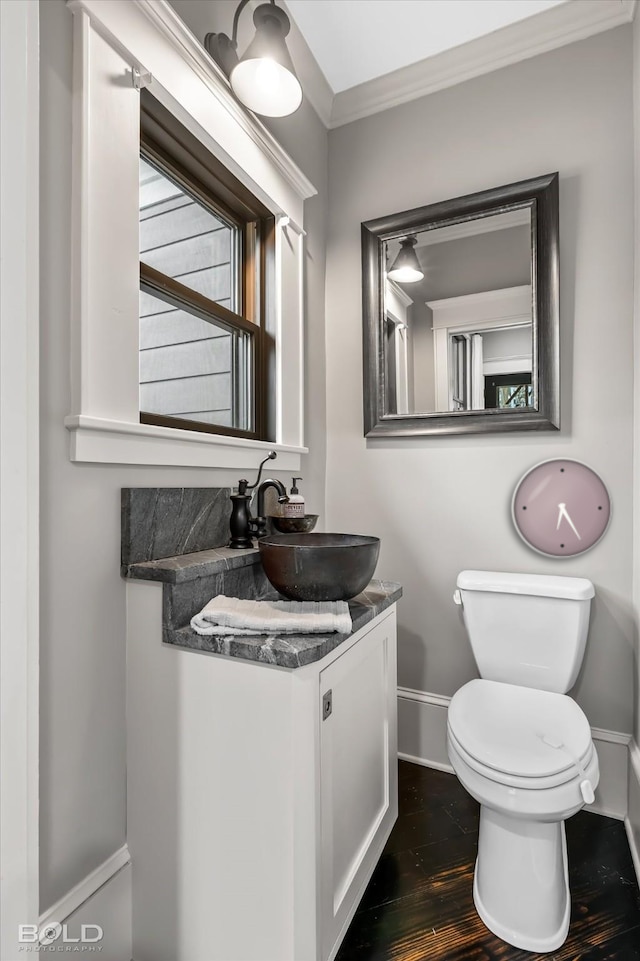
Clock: 6 h 25 min
